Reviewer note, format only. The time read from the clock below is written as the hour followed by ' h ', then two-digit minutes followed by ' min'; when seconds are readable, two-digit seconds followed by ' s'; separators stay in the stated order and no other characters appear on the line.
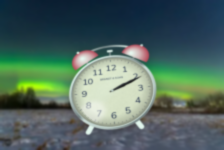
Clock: 2 h 11 min
